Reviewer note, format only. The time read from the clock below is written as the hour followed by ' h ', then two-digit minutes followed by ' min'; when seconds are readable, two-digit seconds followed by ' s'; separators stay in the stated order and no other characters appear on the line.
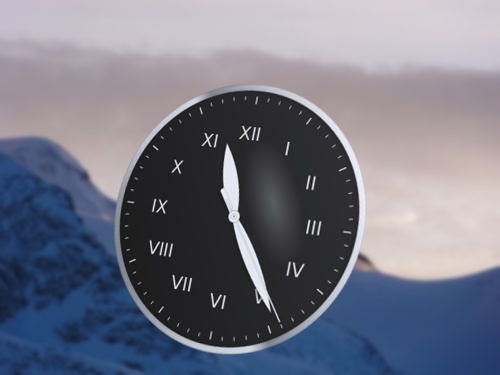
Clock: 11 h 24 min 24 s
